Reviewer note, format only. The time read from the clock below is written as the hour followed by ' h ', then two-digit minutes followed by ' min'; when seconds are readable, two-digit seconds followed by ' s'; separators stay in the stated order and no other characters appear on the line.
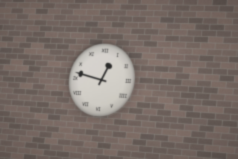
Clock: 12 h 47 min
